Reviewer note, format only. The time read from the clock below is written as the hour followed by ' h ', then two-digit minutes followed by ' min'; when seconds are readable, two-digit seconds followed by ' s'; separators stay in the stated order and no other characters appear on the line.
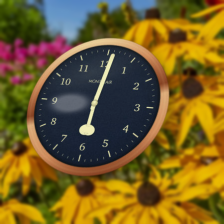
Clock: 6 h 01 min
